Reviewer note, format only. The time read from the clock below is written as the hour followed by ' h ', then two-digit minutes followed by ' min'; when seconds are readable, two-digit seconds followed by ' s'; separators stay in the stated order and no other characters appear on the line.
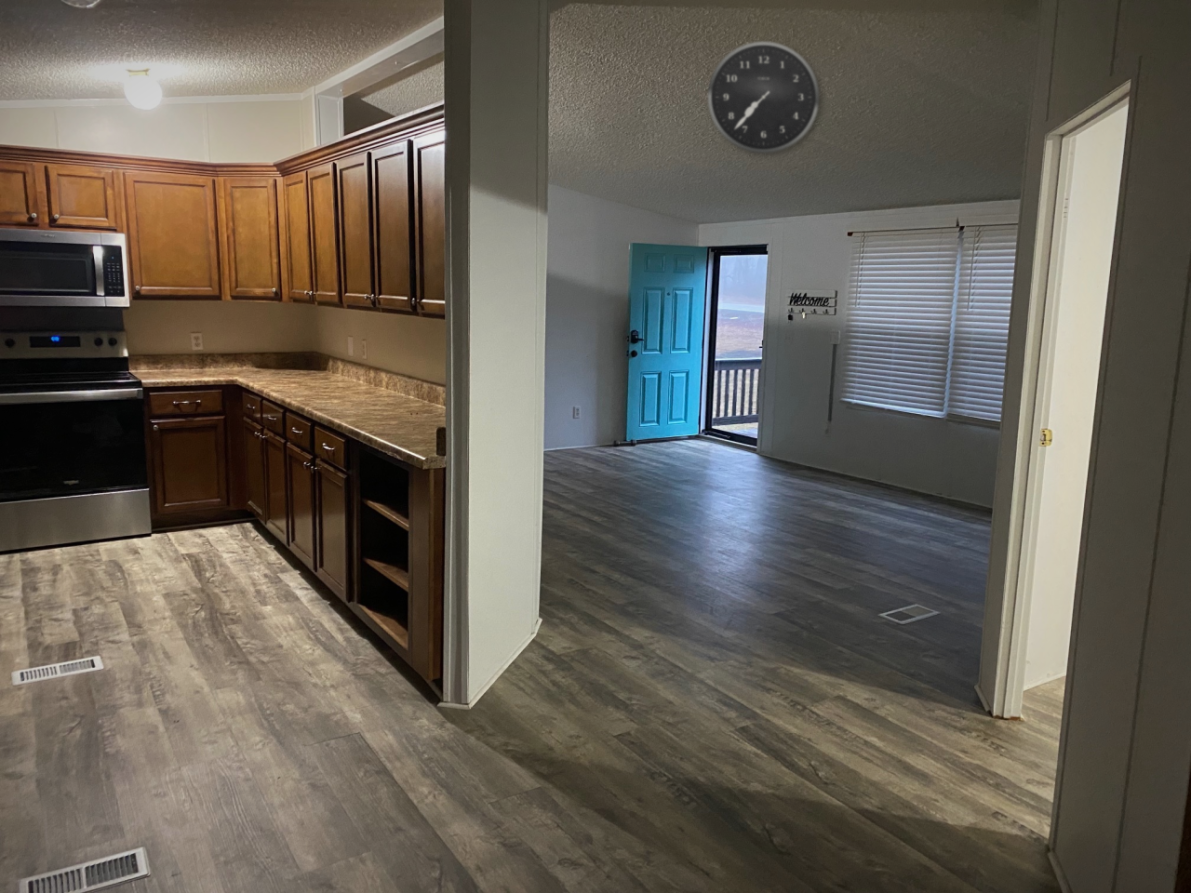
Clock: 7 h 37 min
